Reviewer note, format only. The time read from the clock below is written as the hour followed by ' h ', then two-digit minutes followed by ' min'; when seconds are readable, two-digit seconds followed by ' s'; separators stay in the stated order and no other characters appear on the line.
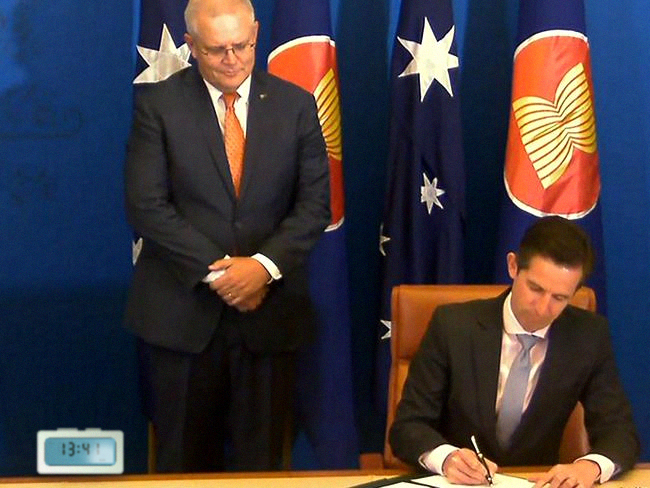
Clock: 13 h 41 min
